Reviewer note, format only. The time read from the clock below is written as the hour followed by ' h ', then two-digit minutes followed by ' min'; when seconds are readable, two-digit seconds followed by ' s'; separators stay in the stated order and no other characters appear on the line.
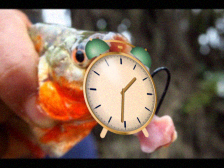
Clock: 1 h 31 min
